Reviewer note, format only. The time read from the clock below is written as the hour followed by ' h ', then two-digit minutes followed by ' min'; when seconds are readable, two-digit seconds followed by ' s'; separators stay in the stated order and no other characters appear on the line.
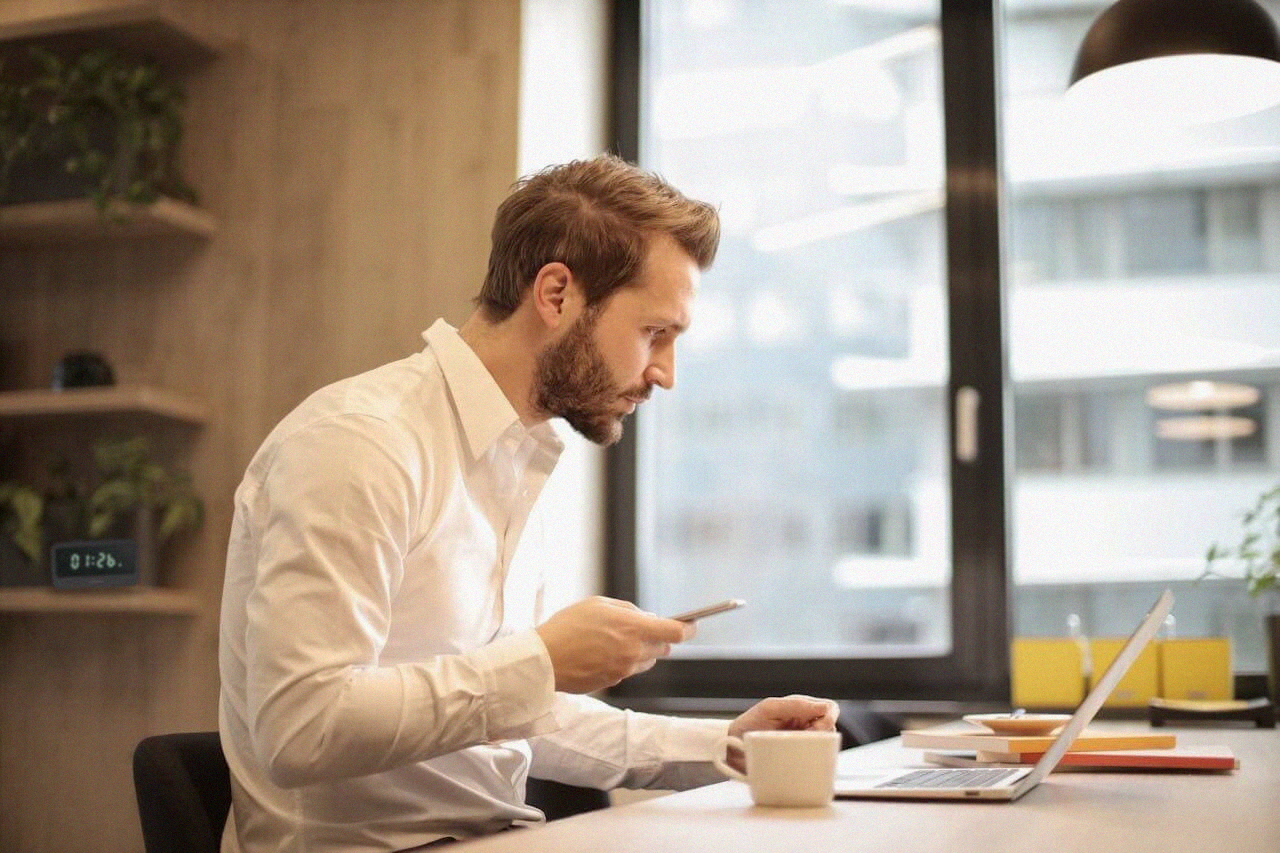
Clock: 1 h 26 min
